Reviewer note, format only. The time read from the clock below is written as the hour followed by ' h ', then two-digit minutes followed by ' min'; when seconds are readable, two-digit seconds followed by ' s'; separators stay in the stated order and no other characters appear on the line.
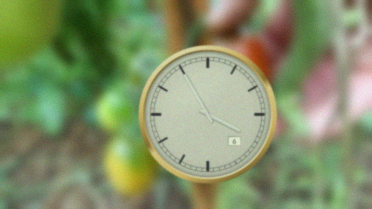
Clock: 3 h 55 min
